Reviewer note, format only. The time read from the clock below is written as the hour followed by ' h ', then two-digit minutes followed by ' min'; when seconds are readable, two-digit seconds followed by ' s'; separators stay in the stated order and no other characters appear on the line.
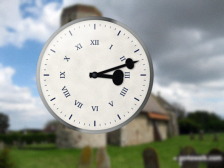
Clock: 3 h 12 min
